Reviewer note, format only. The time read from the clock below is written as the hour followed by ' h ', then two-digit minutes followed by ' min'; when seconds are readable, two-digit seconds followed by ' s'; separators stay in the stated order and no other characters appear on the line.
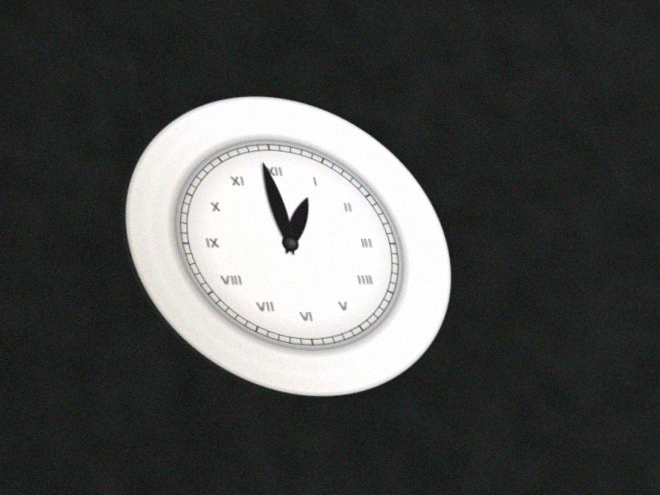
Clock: 12 h 59 min
